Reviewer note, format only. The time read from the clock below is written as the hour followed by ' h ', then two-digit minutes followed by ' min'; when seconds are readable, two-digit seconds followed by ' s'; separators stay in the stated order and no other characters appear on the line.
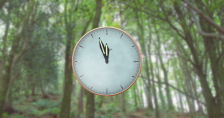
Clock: 11 h 57 min
